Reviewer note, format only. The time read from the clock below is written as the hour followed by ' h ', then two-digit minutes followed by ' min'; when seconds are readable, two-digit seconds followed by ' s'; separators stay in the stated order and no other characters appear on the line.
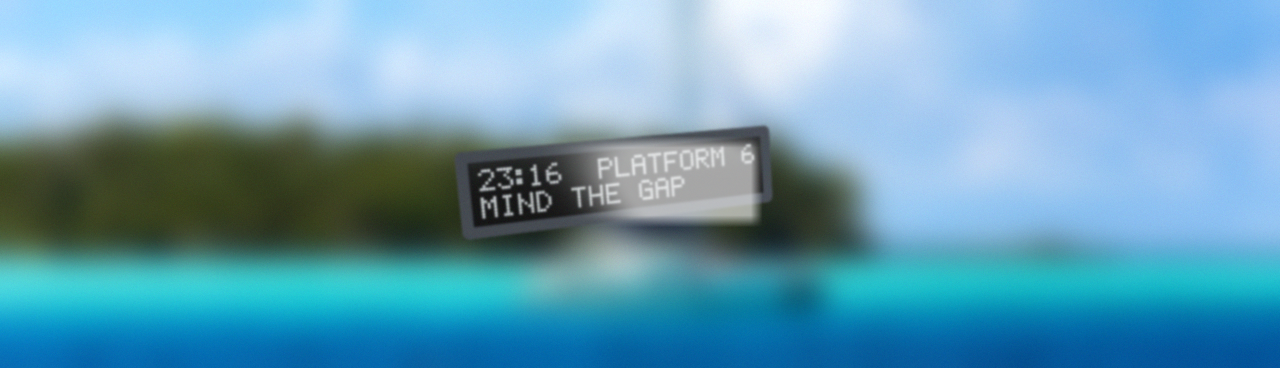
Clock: 23 h 16 min
